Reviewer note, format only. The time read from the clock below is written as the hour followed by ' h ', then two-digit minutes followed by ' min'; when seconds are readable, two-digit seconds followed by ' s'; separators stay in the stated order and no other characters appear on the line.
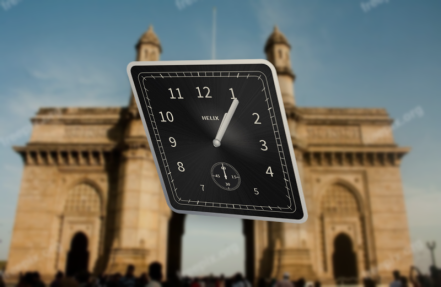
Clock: 1 h 06 min
